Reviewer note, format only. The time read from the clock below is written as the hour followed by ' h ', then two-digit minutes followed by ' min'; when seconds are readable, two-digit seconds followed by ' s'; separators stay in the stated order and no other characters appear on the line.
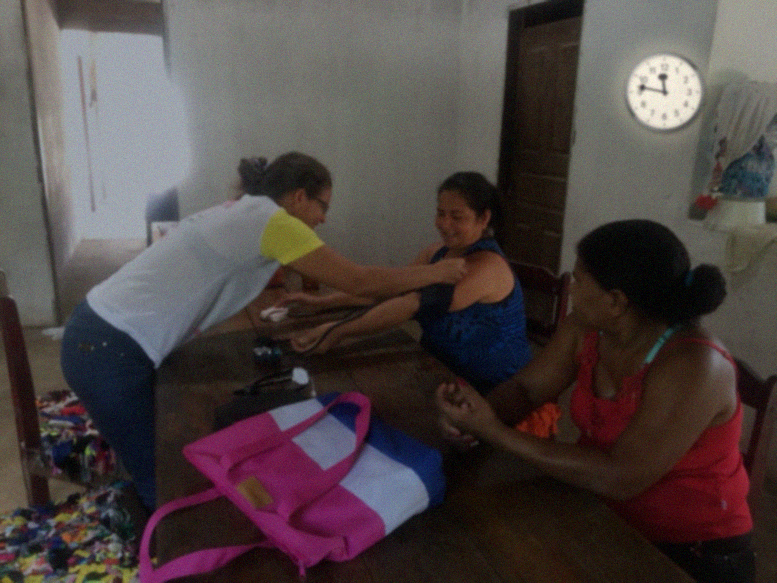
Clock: 11 h 47 min
